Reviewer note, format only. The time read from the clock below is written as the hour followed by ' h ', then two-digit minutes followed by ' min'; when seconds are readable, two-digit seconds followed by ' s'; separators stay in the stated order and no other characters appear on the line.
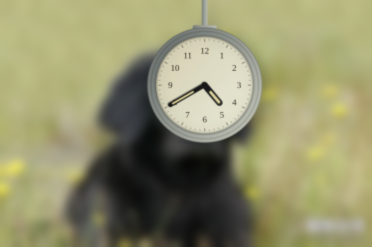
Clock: 4 h 40 min
